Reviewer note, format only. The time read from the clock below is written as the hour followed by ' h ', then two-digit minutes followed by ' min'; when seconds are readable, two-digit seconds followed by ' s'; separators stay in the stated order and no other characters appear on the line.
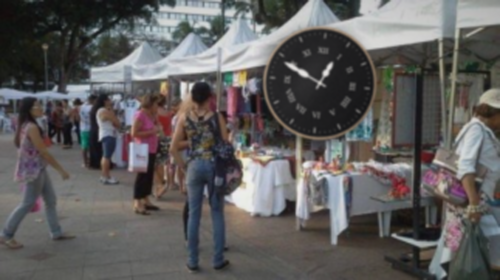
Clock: 12 h 49 min
